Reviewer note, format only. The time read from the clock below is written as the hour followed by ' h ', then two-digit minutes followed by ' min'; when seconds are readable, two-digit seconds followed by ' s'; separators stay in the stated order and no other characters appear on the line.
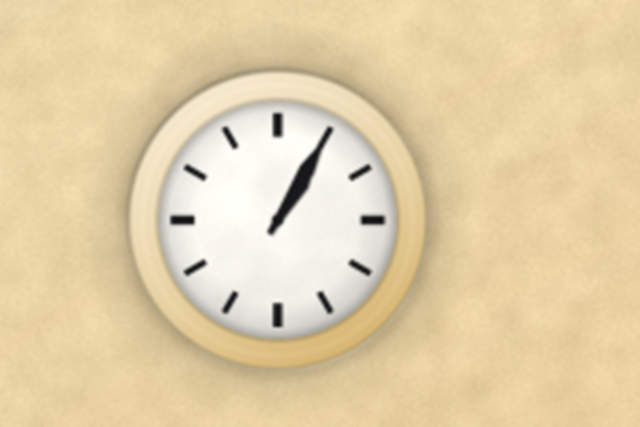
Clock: 1 h 05 min
